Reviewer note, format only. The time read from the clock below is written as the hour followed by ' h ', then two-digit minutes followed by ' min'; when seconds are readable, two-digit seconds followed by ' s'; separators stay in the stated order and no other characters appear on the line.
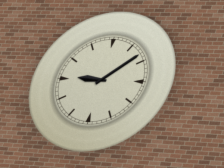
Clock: 9 h 08 min
